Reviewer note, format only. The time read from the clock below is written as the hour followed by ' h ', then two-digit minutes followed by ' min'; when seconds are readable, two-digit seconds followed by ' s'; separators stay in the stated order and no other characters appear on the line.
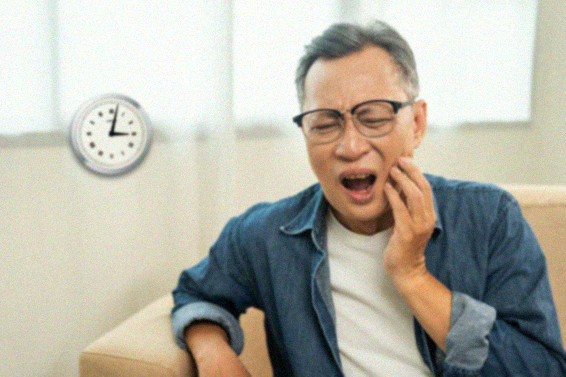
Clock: 3 h 02 min
